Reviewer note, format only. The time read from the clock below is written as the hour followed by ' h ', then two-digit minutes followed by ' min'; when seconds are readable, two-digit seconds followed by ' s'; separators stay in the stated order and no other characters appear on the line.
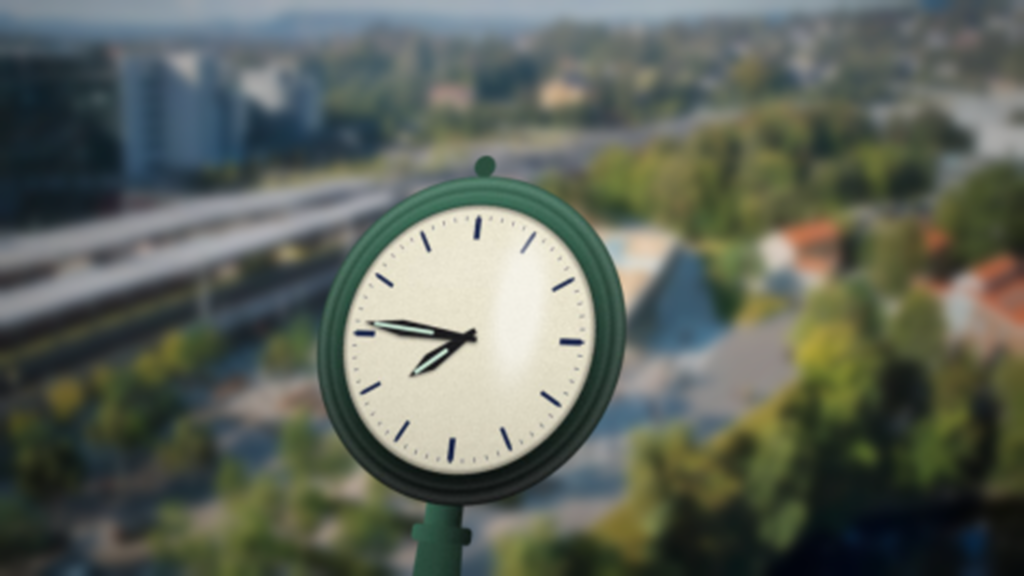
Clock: 7 h 46 min
